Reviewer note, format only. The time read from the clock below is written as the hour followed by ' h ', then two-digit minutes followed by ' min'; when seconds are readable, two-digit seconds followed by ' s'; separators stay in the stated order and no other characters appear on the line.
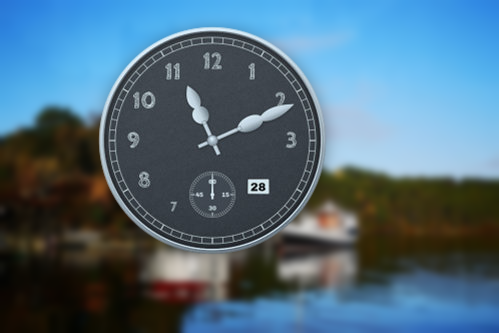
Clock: 11 h 11 min
